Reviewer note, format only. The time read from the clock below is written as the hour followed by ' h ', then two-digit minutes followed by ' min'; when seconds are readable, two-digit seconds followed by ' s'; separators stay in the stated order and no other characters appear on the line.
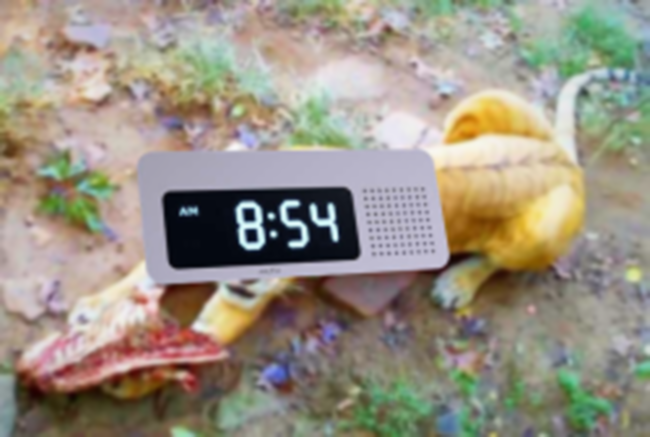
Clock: 8 h 54 min
